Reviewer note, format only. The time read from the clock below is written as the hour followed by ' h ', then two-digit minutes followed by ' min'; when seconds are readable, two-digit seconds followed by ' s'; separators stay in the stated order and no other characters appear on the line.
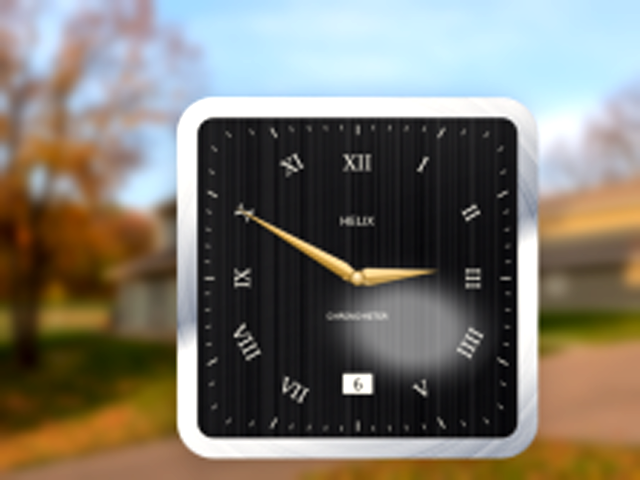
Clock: 2 h 50 min
